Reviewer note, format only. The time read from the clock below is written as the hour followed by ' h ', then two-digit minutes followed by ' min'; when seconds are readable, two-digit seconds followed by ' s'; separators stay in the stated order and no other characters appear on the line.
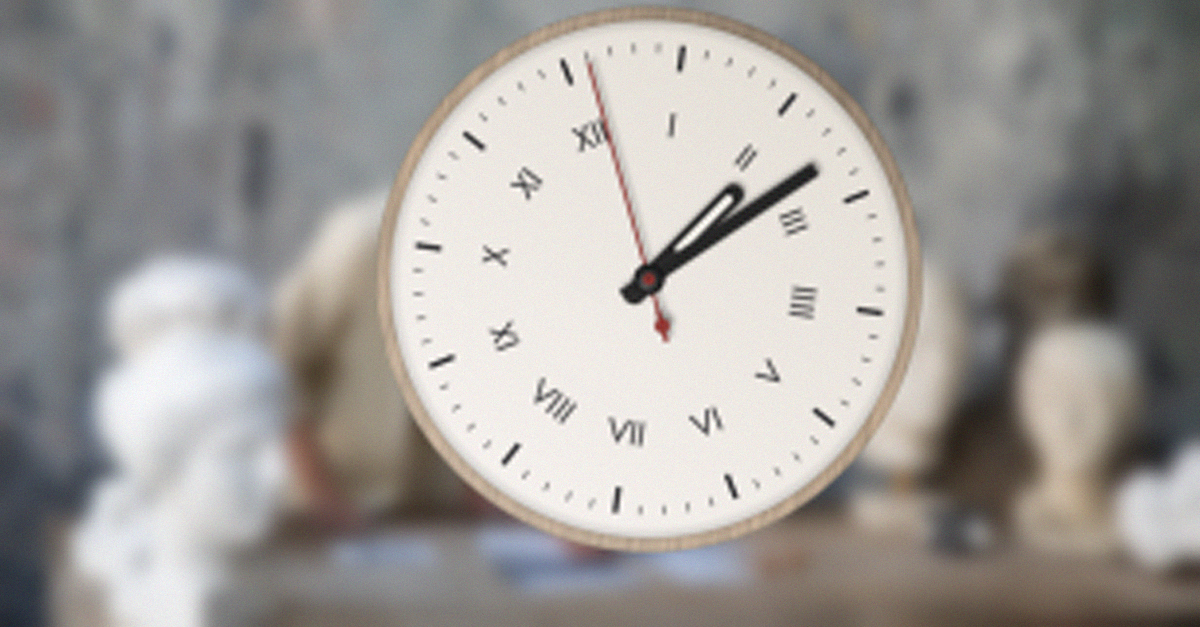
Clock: 2 h 13 min 01 s
